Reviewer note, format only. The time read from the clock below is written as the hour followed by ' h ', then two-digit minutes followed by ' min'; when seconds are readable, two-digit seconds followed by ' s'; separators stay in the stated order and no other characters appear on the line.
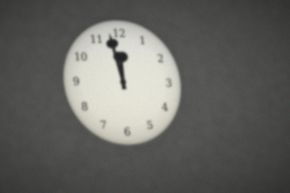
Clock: 11 h 58 min
